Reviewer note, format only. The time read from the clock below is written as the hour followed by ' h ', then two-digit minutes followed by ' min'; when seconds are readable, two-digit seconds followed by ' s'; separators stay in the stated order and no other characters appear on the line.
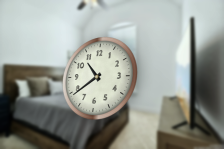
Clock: 10 h 39 min
